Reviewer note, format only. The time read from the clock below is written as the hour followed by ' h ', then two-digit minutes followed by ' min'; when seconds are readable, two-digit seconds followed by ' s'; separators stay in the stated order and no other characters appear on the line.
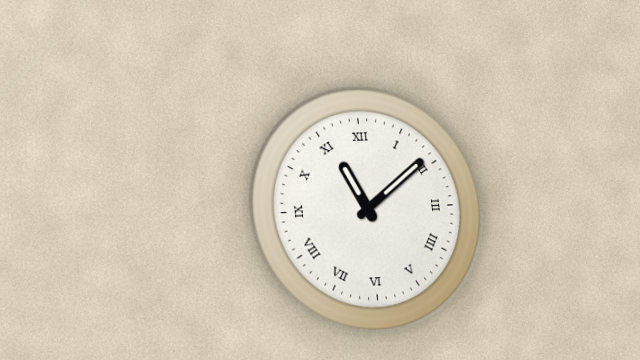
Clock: 11 h 09 min
